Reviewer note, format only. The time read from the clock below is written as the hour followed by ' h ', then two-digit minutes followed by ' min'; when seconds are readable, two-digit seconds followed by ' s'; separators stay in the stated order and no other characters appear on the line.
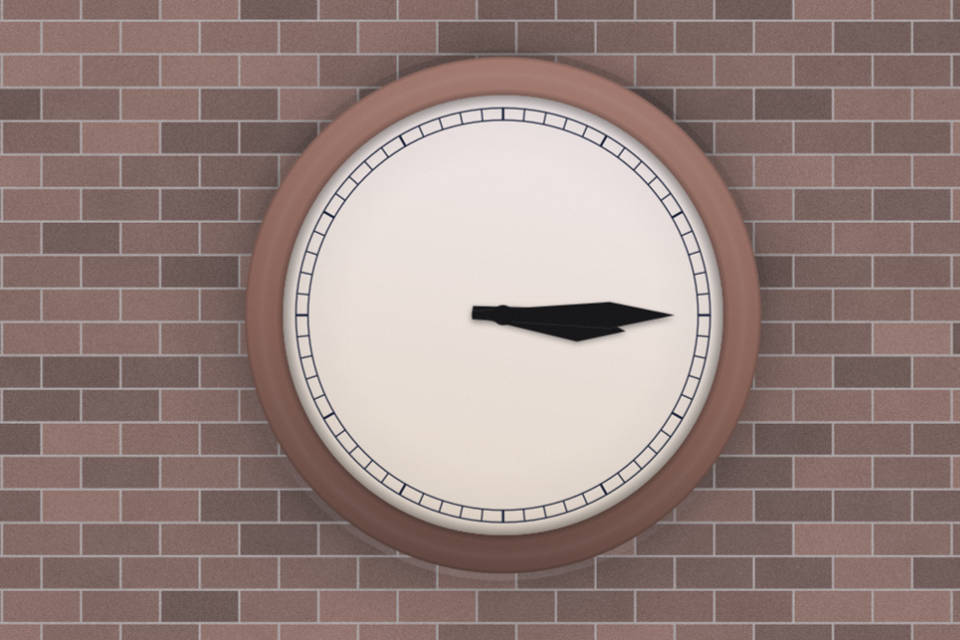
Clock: 3 h 15 min
